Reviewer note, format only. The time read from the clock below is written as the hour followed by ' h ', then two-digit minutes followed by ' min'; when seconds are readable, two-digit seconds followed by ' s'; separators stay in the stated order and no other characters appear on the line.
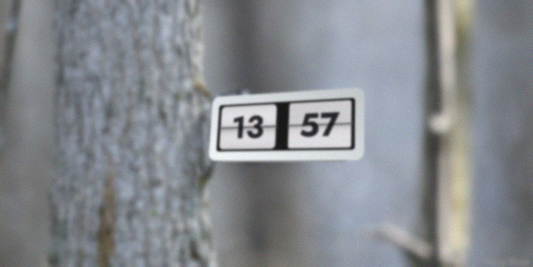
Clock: 13 h 57 min
